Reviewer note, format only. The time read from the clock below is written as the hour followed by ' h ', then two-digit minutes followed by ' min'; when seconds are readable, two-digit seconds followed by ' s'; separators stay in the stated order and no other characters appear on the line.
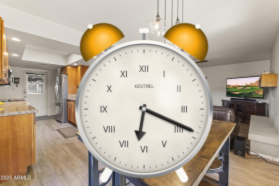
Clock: 6 h 19 min
